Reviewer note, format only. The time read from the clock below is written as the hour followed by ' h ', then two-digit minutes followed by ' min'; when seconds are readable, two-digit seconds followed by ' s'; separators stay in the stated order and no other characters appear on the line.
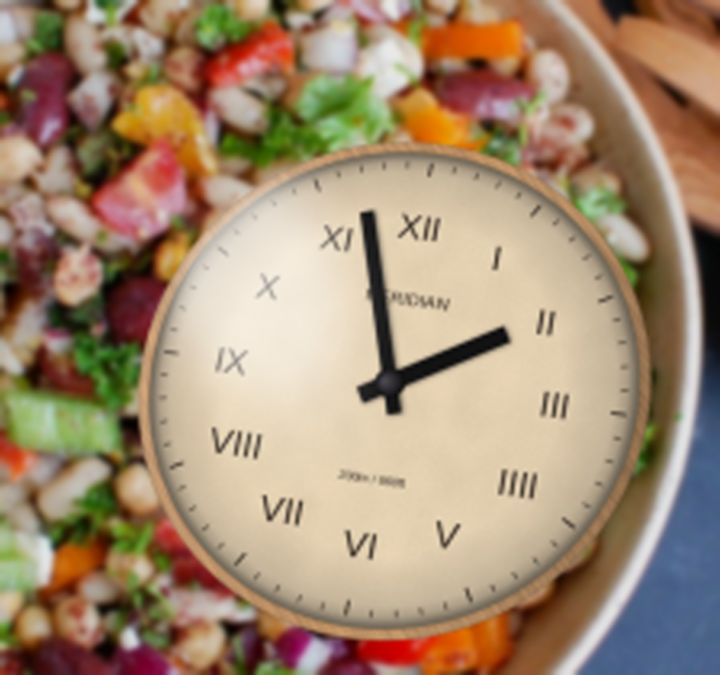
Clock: 1 h 57 min
